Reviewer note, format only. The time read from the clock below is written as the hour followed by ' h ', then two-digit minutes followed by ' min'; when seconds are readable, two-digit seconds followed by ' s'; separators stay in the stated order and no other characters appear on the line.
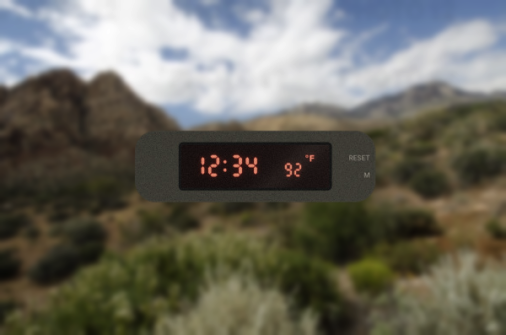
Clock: 12 h 34 min
